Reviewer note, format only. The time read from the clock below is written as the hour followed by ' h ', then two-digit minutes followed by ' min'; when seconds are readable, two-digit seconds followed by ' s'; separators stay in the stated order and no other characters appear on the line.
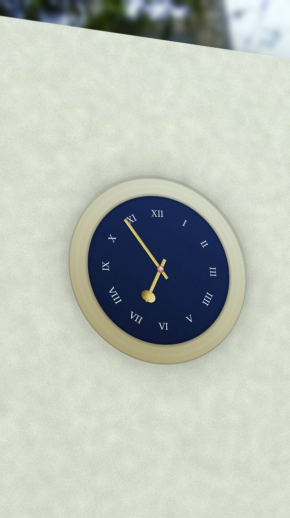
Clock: 6 h 54 min
